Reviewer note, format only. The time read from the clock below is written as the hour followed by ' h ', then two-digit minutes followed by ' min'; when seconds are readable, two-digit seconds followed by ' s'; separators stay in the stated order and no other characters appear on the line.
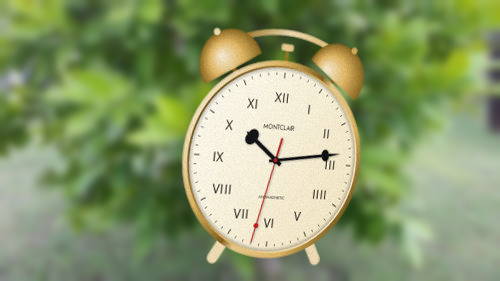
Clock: 10 h 13 min 32 s
